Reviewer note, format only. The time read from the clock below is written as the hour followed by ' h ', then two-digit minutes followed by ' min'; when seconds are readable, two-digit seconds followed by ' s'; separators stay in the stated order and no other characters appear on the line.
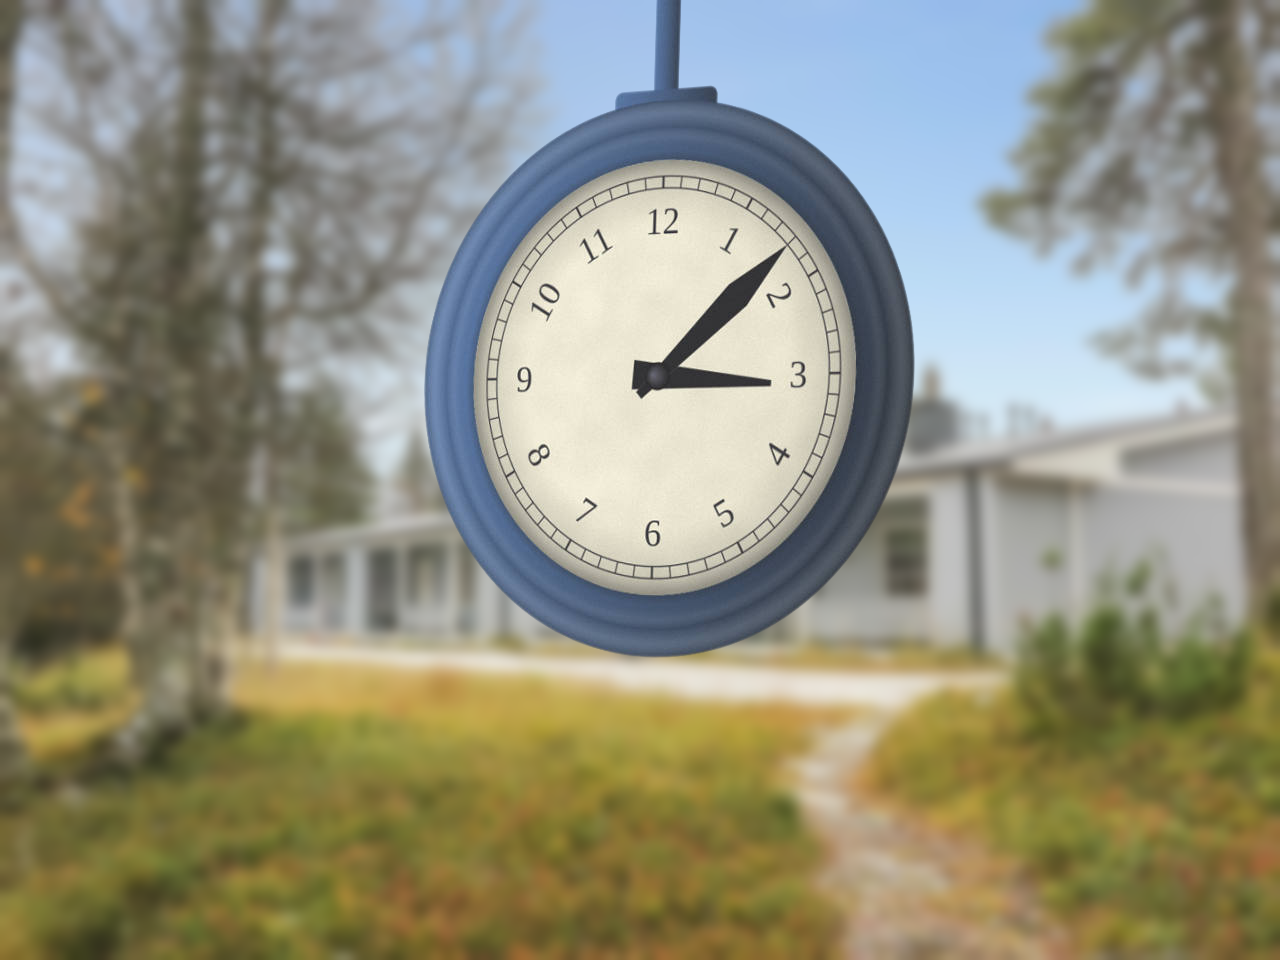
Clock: 3 h 08 min
